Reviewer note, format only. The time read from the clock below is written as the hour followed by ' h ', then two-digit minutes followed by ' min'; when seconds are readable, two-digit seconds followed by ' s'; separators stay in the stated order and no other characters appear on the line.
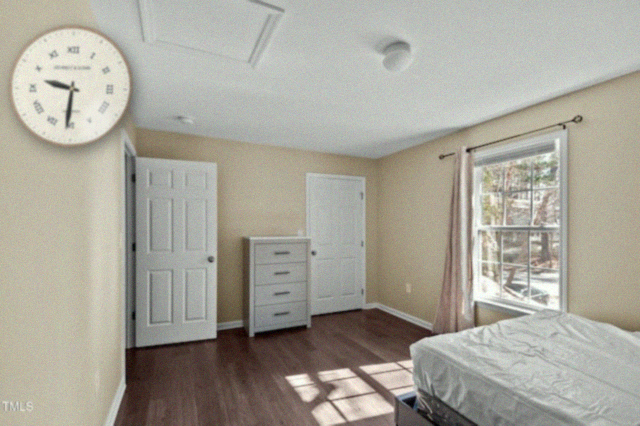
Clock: 9 h 31 min
